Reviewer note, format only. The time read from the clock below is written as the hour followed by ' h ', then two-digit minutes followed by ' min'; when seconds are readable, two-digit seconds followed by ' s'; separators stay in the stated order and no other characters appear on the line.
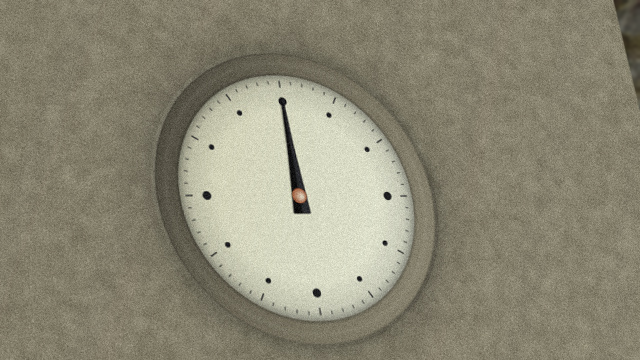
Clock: 12 h 00 min
